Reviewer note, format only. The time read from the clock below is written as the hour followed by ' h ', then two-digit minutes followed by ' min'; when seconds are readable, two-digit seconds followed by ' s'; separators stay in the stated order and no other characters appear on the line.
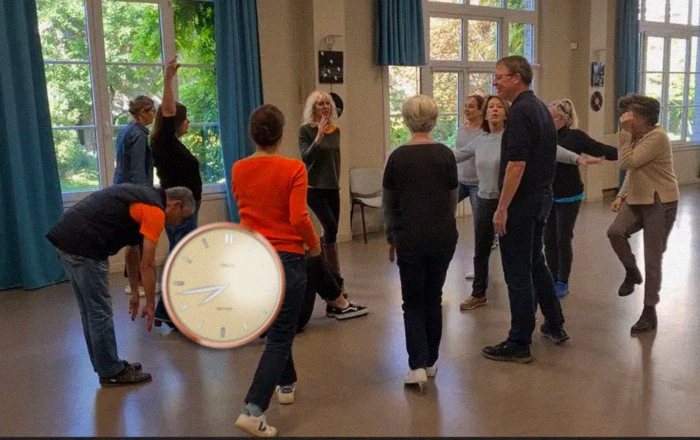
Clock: 7 h 43 min
